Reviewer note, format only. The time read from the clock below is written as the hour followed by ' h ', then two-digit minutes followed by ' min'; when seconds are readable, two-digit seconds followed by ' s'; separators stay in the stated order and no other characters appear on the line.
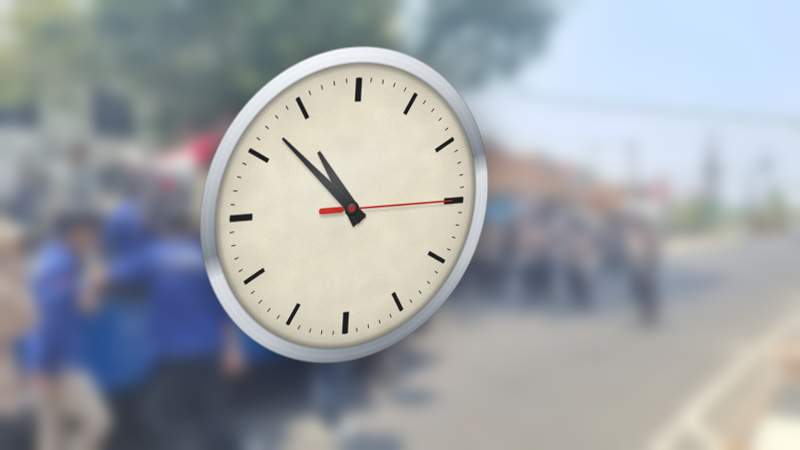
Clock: 10 h 52 min 15 s
